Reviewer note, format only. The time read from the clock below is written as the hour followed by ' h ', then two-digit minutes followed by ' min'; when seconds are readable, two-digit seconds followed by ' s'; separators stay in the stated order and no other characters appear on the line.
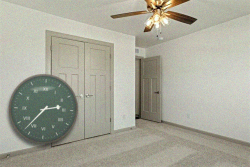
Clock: 2 h 37 min
